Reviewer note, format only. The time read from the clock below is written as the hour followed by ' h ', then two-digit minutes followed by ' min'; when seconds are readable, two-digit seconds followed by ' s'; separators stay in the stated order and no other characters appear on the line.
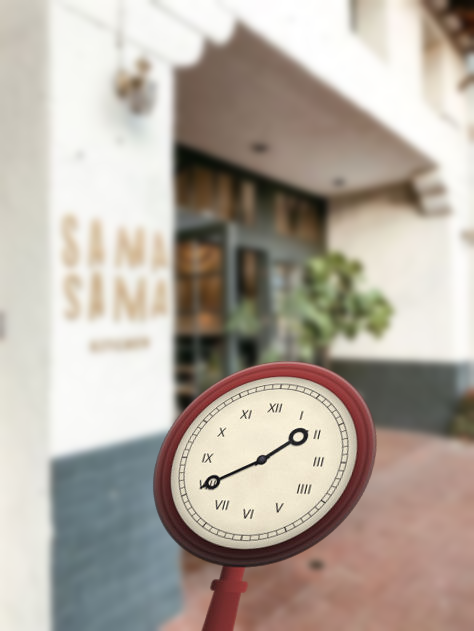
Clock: 1 h 40 min
